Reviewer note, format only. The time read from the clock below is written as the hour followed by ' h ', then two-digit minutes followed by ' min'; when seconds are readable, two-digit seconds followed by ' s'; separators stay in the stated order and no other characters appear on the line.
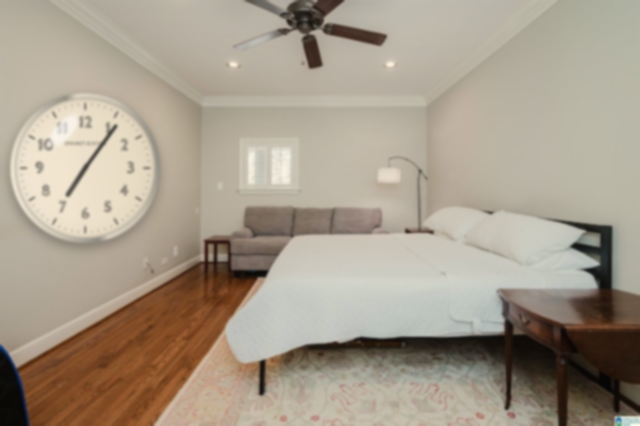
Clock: 7 h 06 min
